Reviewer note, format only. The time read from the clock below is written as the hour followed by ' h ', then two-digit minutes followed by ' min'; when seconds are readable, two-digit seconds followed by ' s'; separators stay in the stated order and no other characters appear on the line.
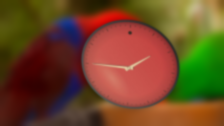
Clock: 1 h 45 min
